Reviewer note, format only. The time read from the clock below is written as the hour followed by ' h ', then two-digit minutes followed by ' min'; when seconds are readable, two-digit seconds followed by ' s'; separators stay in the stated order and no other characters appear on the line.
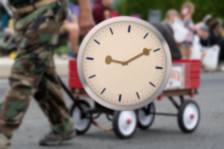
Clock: 9 h 09 min
